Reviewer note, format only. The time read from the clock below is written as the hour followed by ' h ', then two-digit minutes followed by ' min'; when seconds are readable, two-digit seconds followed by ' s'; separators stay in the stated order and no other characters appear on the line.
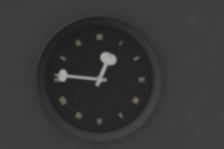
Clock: 12 h 46 min
